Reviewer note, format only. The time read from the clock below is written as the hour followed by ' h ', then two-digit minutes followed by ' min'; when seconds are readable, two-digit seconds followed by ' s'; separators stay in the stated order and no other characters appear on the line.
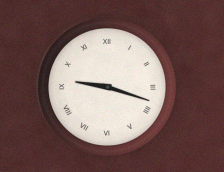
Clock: 9 h 18 min
